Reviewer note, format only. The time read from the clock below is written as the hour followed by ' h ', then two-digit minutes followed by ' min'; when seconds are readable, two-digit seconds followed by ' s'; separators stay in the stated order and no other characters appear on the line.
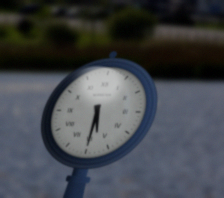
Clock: 5 h 30 min
